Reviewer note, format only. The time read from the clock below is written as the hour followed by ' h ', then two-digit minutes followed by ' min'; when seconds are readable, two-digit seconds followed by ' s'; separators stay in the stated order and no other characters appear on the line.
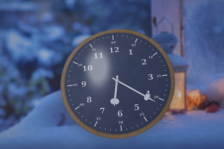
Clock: 6 h 21 min
